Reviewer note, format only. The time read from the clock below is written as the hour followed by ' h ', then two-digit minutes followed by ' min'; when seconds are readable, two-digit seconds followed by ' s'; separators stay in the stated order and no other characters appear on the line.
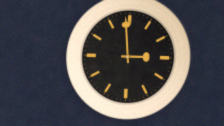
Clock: 2 h 59 min
